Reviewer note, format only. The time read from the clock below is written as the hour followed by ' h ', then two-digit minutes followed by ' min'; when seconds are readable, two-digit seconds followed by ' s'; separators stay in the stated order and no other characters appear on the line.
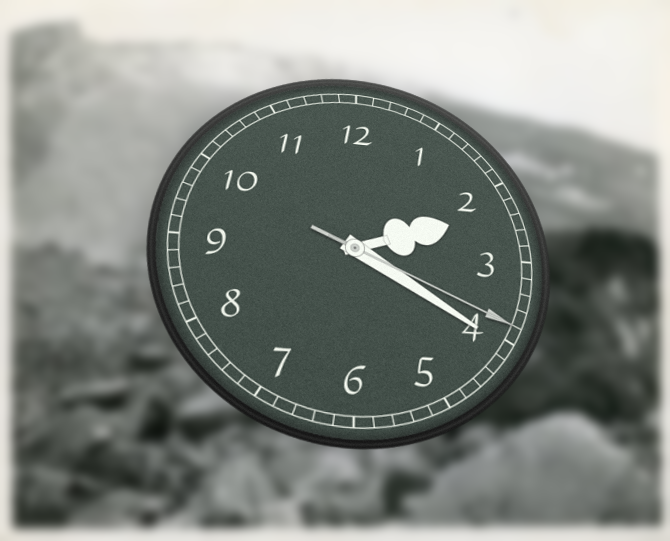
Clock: 2 h 20 min 19 s
